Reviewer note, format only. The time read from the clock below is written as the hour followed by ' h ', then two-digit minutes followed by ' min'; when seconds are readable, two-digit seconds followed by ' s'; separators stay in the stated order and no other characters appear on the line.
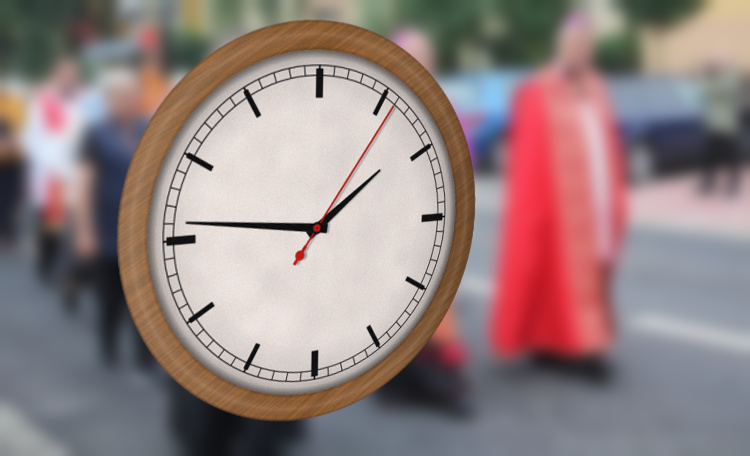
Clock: 1 h 46 min 06 s
